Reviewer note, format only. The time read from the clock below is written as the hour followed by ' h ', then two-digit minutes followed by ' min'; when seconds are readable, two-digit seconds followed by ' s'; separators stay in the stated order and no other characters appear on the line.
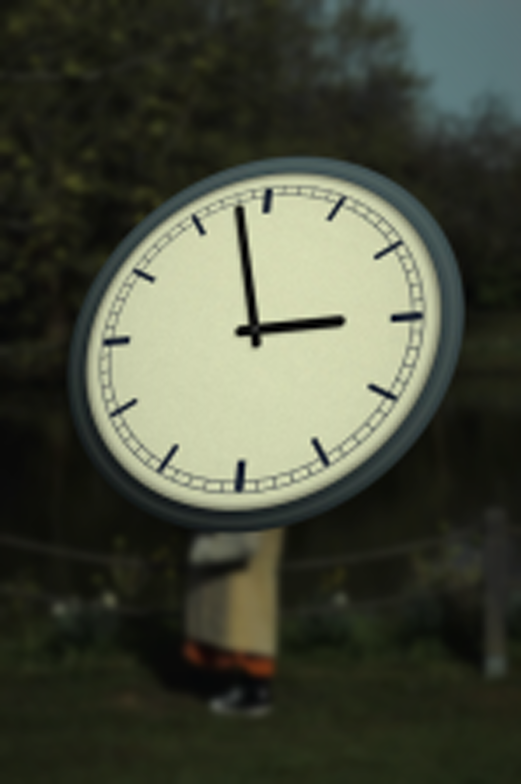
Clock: 2 h 58 min
